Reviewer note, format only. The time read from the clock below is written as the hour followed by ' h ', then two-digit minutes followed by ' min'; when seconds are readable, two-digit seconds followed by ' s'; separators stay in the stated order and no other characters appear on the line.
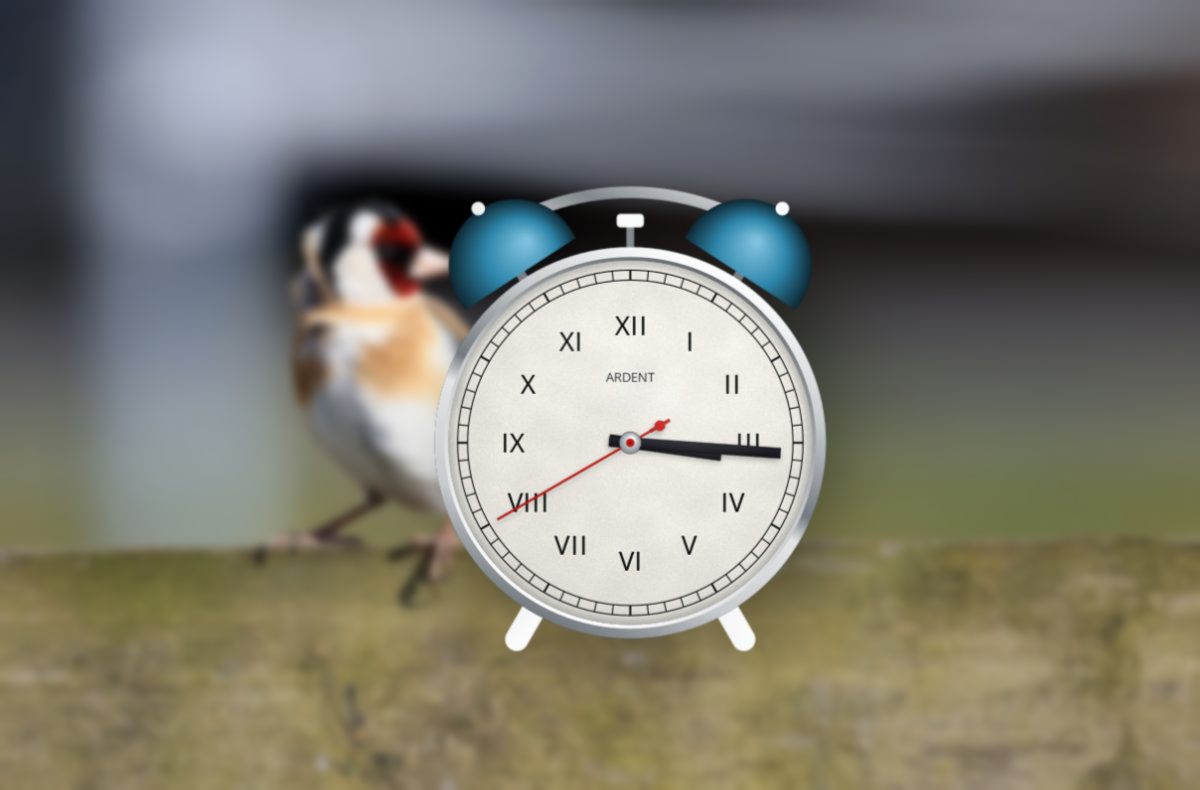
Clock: 3 h 15 min 40 s
